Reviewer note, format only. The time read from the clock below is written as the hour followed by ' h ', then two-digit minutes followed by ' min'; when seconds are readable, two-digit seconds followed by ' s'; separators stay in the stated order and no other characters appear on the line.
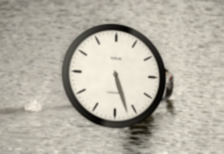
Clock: 5 h 27 min
